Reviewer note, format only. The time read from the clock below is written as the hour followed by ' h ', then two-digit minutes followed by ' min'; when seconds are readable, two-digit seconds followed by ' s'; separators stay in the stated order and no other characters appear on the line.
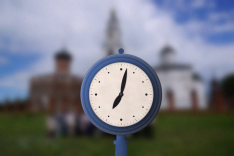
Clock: 7 h 02 min
